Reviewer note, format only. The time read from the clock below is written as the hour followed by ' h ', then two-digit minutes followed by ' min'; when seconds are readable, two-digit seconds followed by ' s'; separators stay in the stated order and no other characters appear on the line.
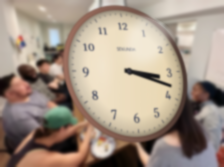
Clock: 3 h 18 min
